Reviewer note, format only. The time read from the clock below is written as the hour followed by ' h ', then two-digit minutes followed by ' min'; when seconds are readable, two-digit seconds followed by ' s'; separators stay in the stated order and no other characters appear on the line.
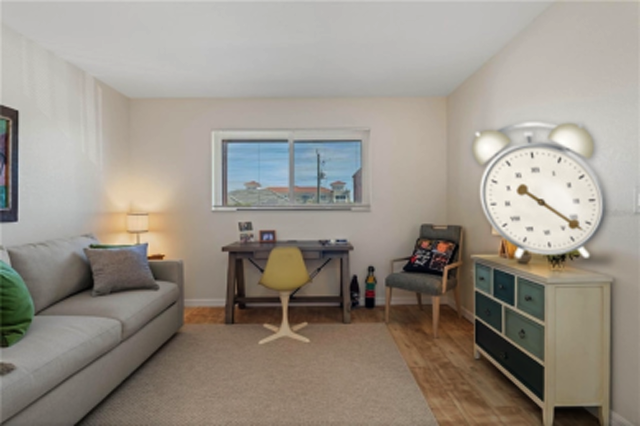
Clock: 10 h 22 min
